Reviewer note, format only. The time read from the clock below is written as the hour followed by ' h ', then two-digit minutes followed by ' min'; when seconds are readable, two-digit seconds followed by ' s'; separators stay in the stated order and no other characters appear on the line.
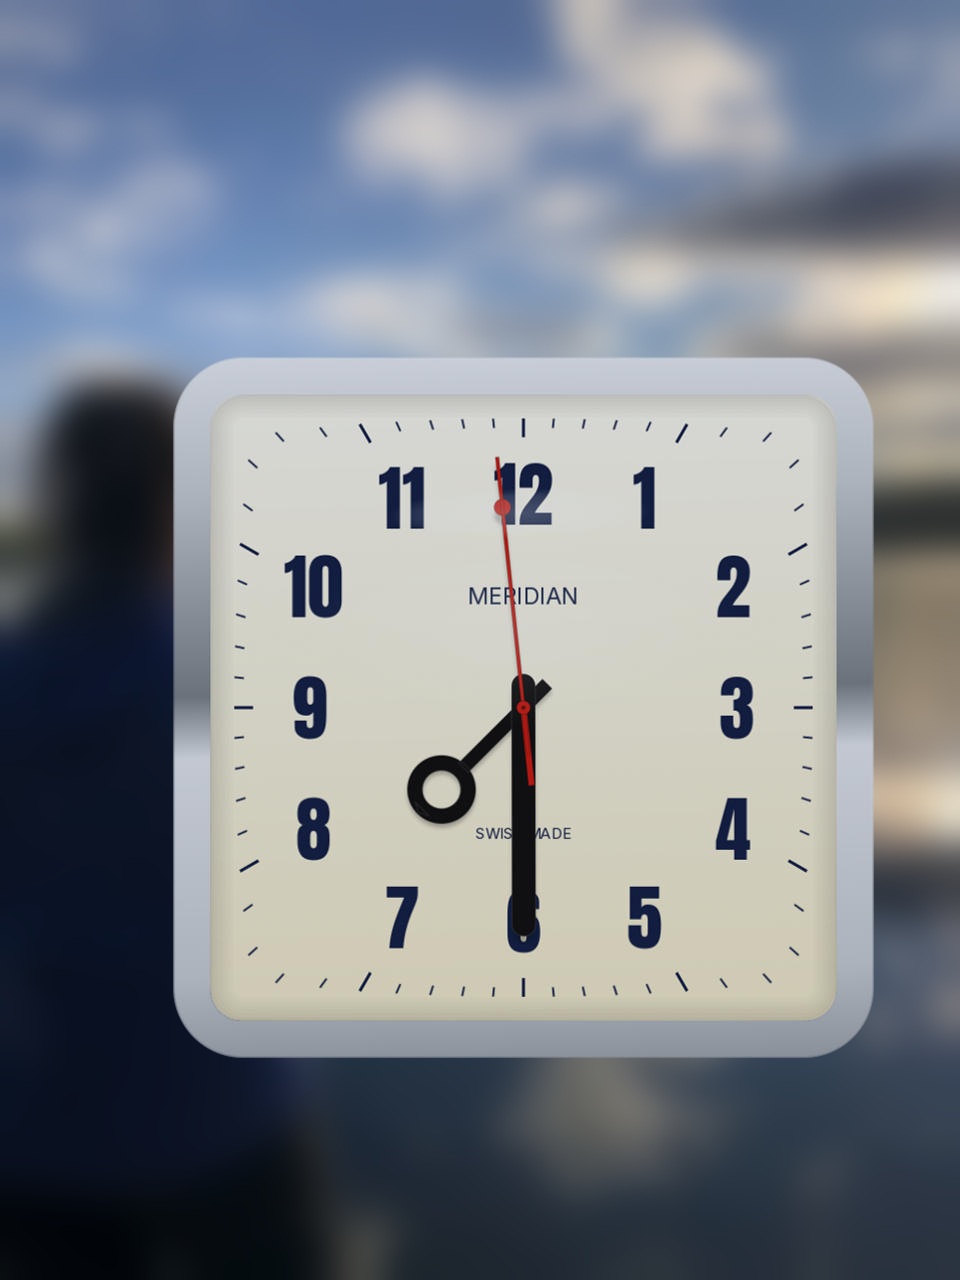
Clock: 7 h 29 min 59 s
